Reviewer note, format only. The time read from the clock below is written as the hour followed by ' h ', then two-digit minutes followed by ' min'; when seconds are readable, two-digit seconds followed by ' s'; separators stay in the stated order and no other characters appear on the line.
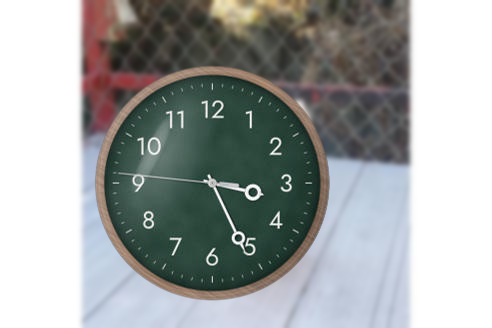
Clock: 3 h 25 min 46 s
